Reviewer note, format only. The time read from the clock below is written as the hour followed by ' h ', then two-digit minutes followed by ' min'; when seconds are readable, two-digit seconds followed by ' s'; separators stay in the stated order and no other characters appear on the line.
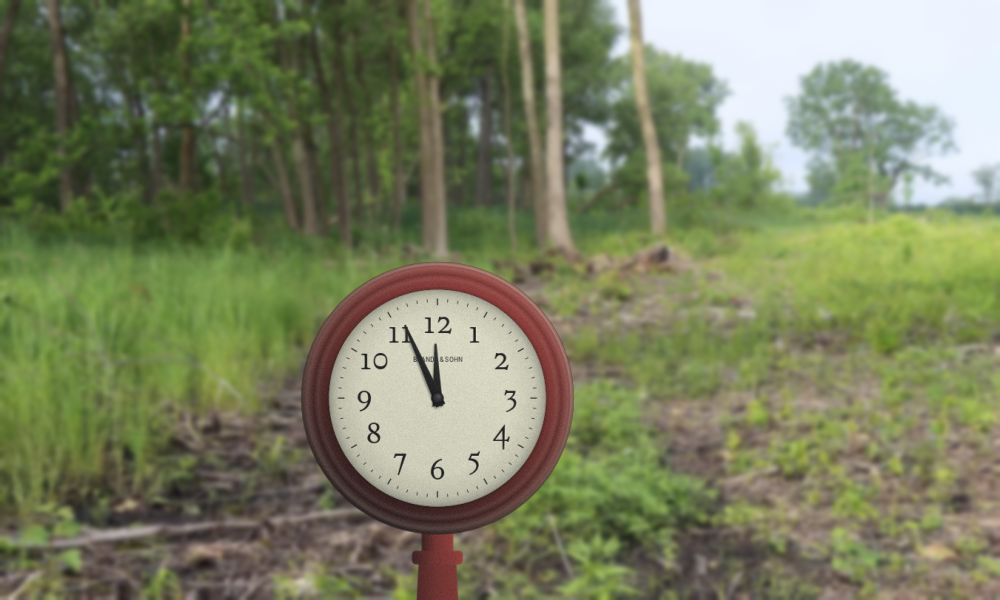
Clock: 11 h 56 min
